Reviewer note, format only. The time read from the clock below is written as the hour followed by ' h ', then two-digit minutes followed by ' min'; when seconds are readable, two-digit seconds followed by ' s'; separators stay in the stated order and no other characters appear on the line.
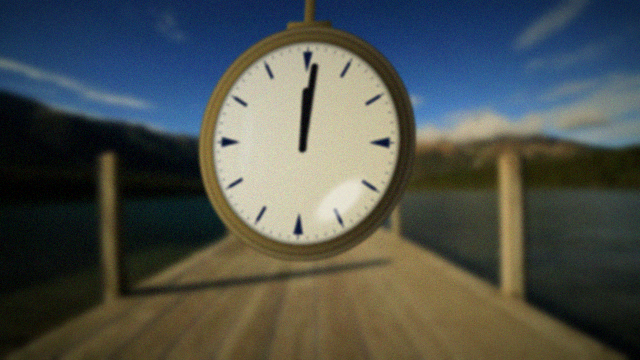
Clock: 12 h 01 min
